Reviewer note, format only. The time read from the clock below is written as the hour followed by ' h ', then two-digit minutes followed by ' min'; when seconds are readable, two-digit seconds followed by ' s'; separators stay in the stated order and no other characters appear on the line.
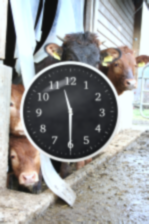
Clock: 11 h 30 min
